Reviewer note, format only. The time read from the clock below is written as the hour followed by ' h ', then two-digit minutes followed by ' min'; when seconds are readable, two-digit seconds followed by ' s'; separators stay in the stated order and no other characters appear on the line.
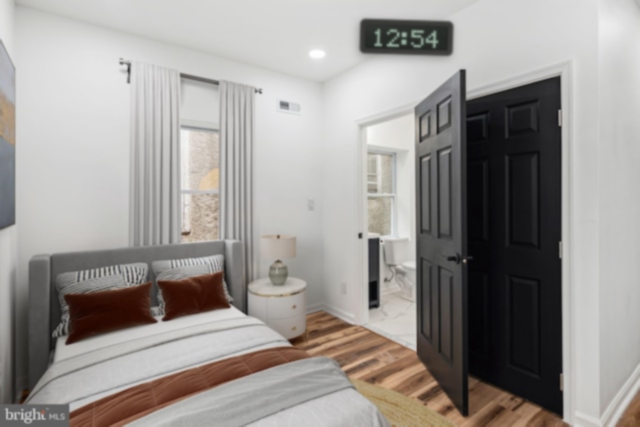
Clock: 12 h 54 min
